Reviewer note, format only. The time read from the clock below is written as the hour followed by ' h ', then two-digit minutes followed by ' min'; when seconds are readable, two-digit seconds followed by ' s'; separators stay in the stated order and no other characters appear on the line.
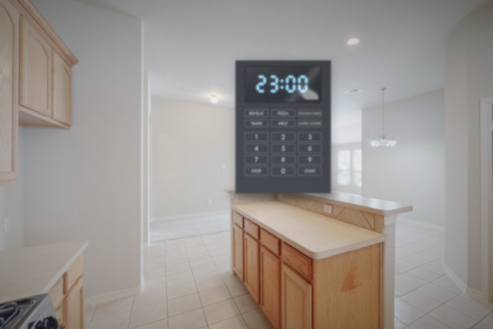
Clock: 23 h 00 min
